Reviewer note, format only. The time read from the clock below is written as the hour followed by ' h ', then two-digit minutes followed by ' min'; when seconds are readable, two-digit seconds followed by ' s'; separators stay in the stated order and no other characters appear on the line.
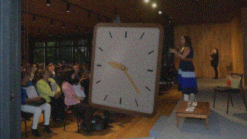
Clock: 9 h 23 min
